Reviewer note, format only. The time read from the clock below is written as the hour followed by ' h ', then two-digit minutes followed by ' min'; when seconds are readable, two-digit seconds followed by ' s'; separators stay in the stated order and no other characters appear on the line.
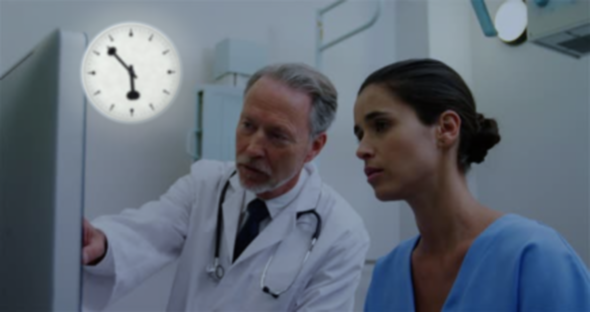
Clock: 5 h 53 min
